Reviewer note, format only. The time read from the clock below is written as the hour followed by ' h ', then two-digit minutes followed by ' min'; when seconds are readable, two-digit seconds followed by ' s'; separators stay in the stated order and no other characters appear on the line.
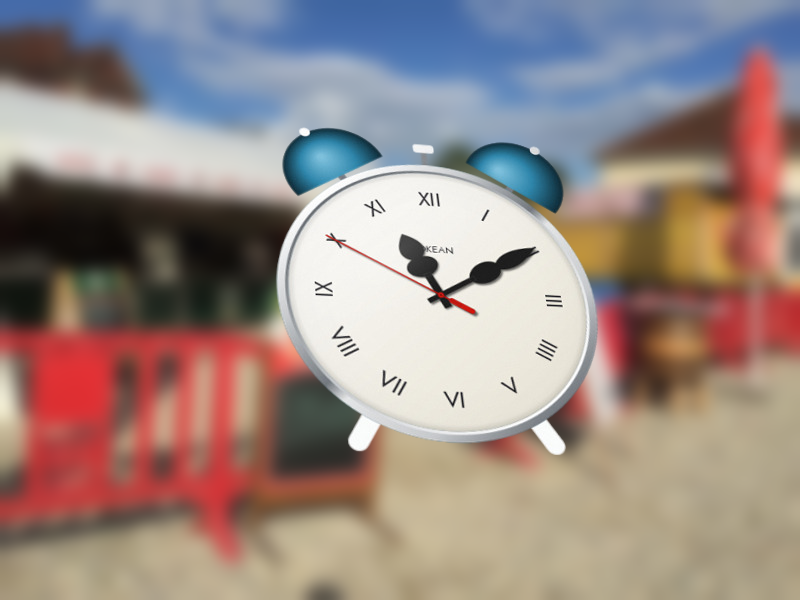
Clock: 11 h 09 min 50 s
